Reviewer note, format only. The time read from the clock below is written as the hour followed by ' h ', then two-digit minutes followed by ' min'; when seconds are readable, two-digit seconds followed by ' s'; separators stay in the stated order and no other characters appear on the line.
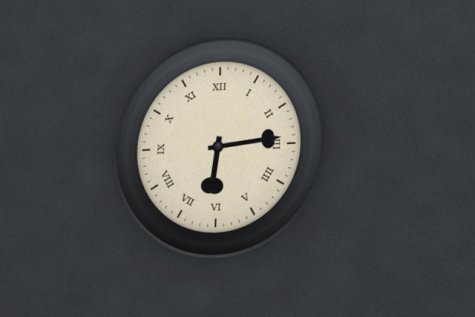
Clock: 6 h 14 min
